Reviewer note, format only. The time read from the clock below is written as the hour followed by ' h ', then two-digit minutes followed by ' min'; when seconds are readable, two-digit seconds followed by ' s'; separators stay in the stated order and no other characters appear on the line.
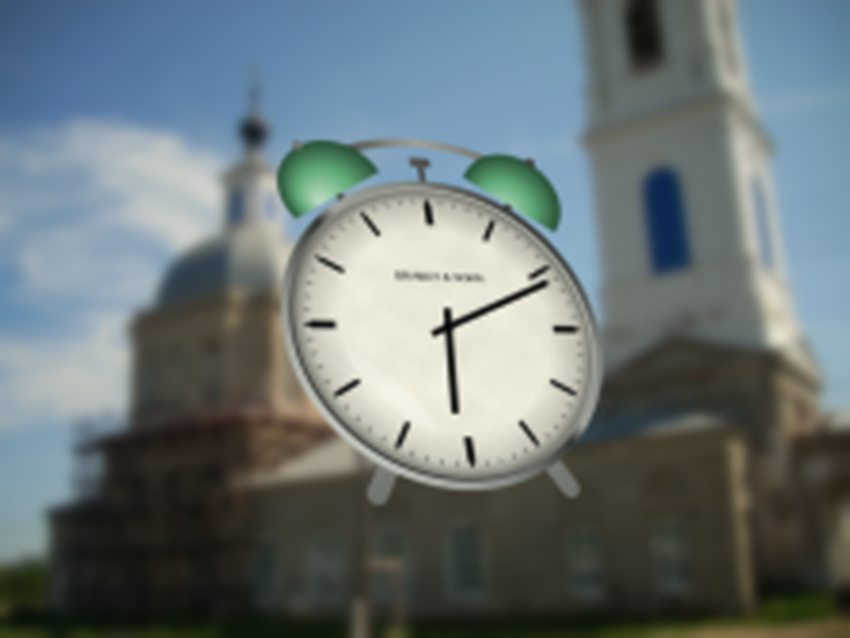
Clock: 6 h 11 min
